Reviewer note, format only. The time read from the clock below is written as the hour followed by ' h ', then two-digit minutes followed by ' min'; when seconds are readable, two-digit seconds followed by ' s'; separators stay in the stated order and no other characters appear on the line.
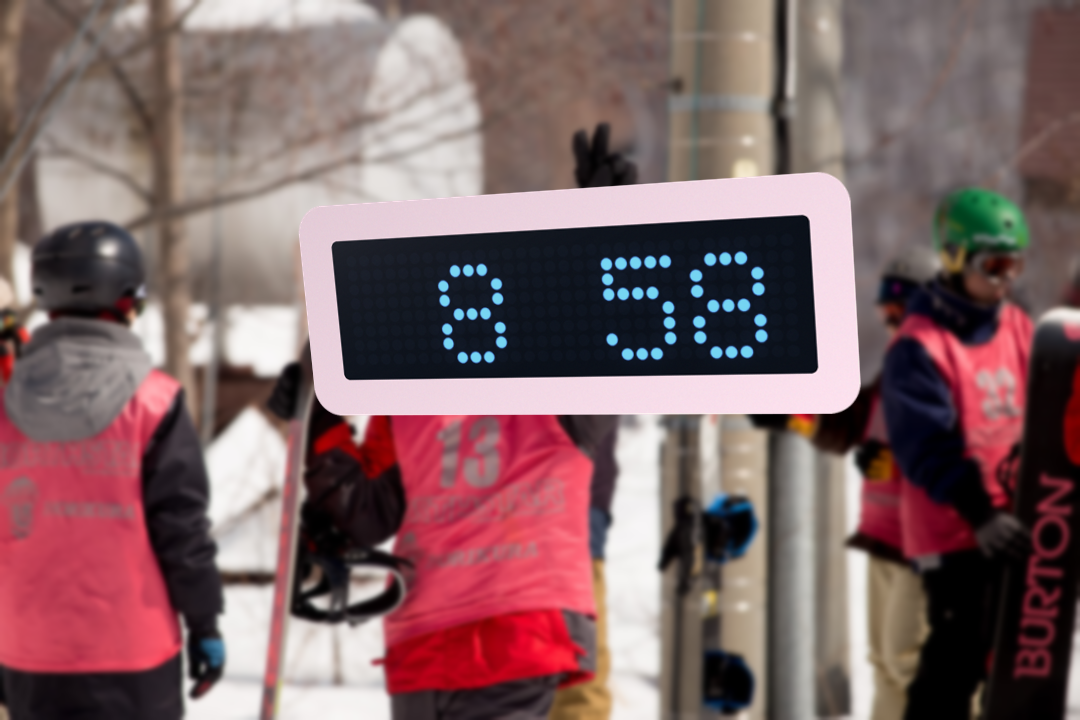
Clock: 8 h 58 min
